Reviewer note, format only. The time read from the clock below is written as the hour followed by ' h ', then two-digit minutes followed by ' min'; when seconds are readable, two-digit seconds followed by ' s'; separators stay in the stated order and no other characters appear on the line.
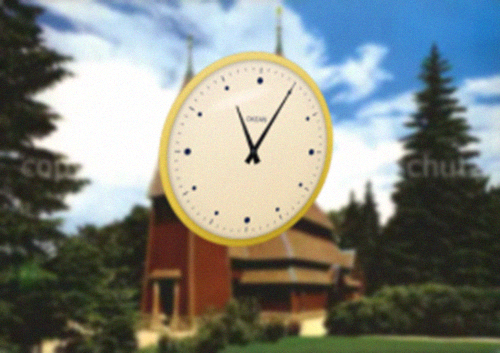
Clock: 11 h 05 min
